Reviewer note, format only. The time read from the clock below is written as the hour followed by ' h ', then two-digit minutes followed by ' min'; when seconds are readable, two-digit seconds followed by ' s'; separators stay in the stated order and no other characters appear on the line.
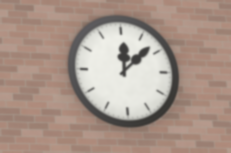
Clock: 12 h 08 min
